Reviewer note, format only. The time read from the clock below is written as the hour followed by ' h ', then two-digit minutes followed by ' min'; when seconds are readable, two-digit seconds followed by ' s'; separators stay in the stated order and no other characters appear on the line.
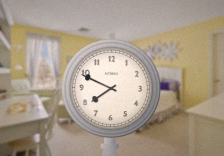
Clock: 7 h 49 min
